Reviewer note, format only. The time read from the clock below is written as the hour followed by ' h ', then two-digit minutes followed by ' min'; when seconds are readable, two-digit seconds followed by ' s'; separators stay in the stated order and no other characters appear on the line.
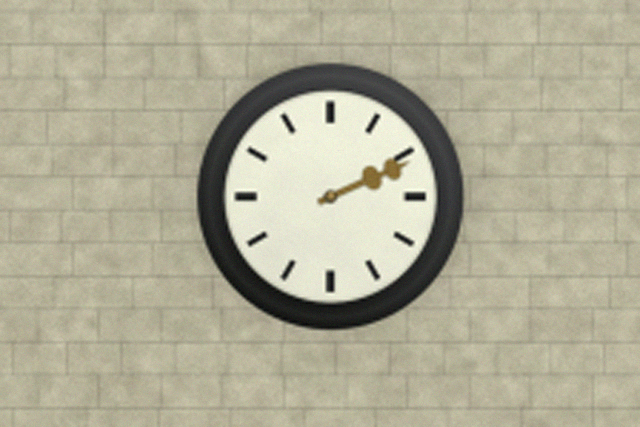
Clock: 2 h 11 min
